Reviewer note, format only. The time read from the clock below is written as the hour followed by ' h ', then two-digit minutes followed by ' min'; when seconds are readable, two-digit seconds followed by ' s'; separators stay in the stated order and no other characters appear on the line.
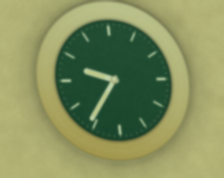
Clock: 9 h 36 min
